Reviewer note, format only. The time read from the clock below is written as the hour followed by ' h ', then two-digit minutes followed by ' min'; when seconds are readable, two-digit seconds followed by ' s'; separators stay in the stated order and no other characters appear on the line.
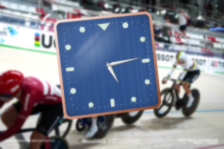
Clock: 5 h 14 min
